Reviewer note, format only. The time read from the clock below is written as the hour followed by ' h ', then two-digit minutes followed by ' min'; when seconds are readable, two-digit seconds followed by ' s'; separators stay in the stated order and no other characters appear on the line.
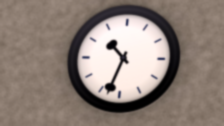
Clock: 10 h 33 min
